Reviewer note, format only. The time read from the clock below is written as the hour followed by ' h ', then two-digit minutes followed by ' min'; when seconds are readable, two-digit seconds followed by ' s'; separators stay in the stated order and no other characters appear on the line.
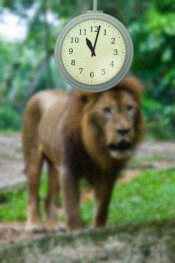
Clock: 11 h 02 min
